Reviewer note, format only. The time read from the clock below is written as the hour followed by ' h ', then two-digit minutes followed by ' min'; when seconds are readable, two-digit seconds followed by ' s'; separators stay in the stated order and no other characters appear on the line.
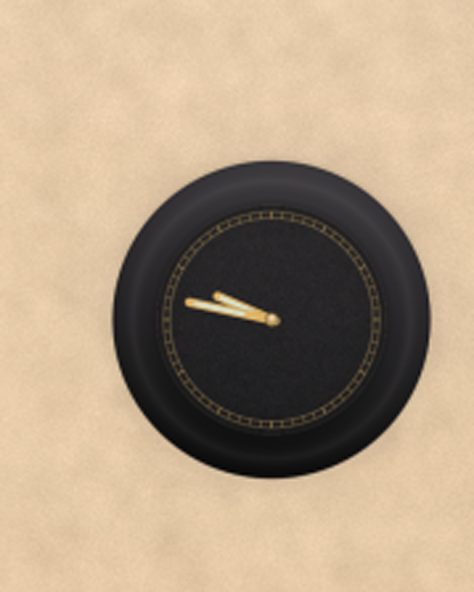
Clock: 9 h 47 min
